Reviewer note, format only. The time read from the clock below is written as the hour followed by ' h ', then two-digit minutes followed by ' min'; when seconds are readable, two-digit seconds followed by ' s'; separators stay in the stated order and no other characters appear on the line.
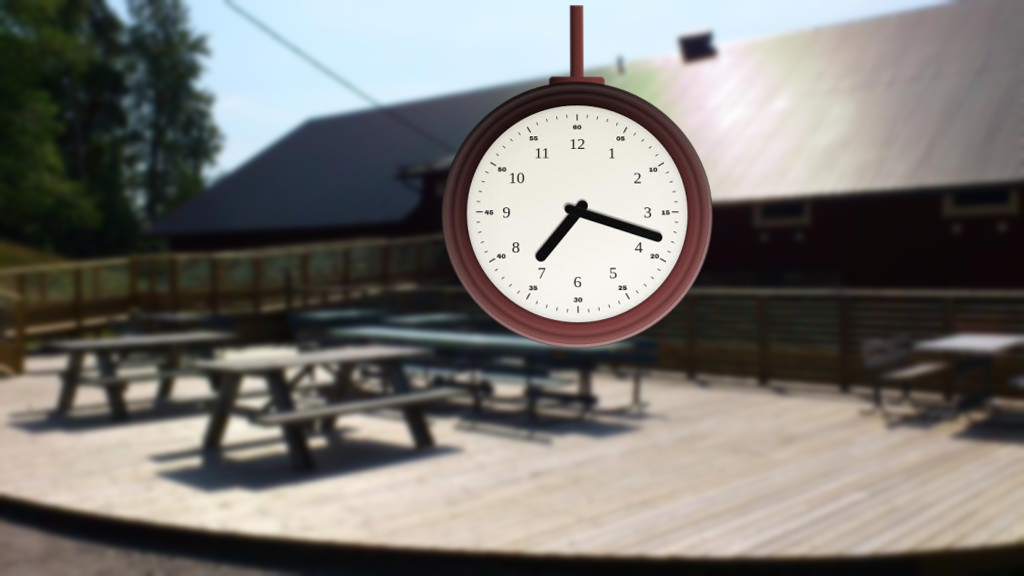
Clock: 7 h 18 min
